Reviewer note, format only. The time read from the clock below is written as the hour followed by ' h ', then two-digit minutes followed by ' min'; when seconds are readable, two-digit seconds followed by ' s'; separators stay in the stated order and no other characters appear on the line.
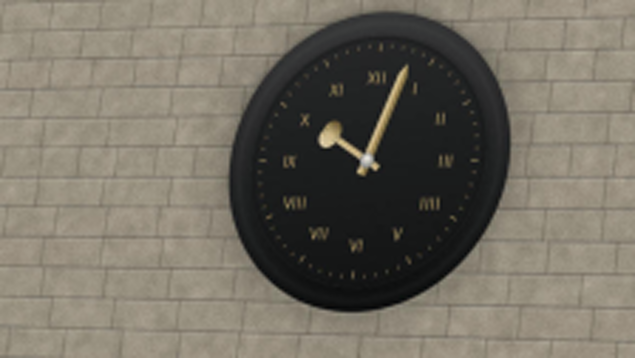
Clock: 10 h 03 min
